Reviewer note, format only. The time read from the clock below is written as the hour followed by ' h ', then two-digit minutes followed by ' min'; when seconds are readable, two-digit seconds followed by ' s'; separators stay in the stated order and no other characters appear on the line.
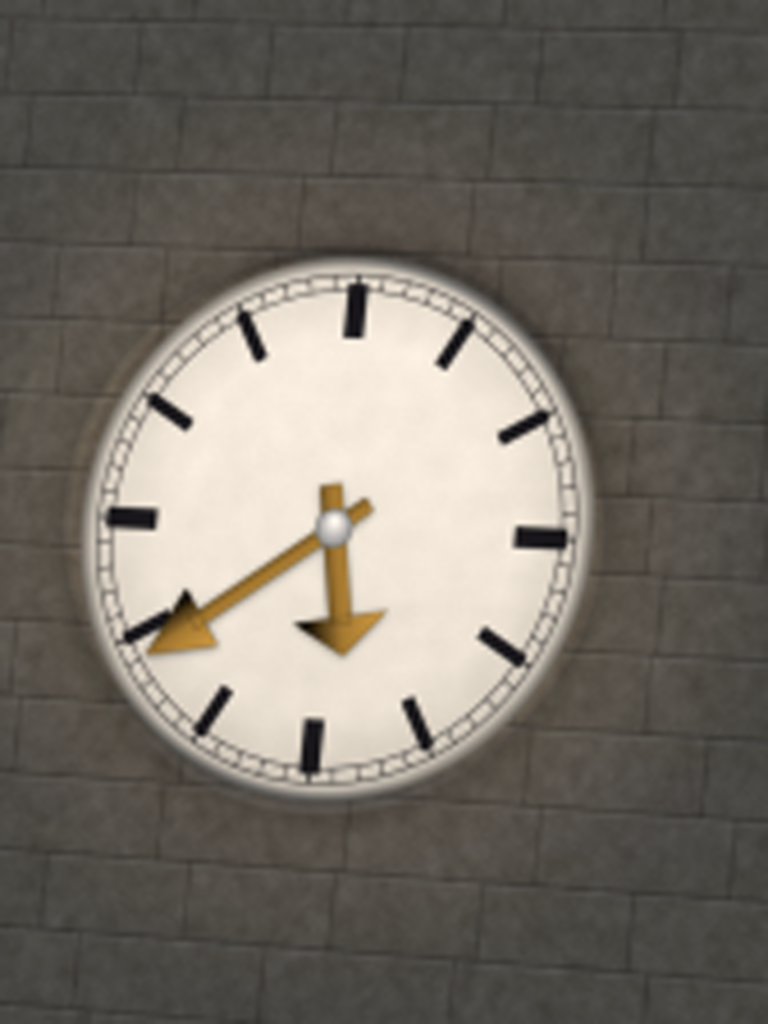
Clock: 5 h 39 min
